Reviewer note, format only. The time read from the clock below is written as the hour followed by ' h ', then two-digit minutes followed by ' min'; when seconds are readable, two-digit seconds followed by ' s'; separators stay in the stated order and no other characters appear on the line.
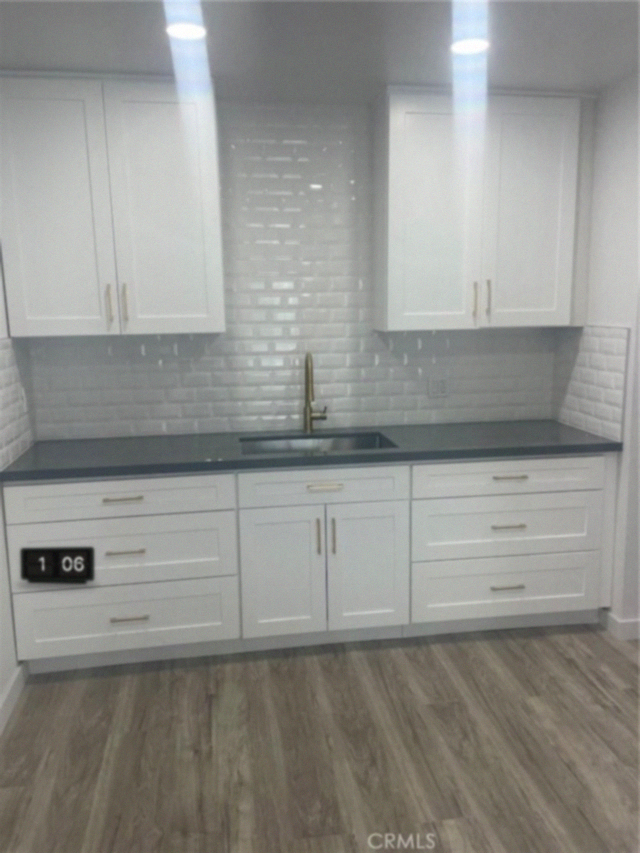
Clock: 1 h 06 min
